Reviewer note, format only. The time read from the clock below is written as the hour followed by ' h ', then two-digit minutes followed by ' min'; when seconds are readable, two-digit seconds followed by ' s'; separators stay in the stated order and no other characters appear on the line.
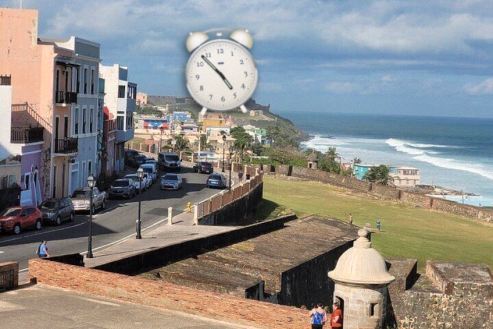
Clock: 4 h 53 min
